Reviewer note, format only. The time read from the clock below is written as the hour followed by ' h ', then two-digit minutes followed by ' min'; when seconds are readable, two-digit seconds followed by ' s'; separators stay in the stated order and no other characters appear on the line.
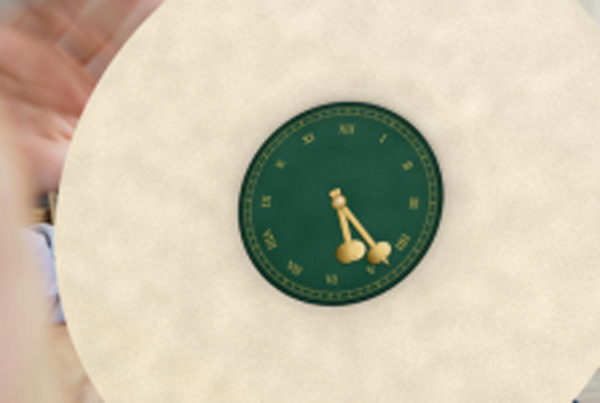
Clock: 5 h 23 min
